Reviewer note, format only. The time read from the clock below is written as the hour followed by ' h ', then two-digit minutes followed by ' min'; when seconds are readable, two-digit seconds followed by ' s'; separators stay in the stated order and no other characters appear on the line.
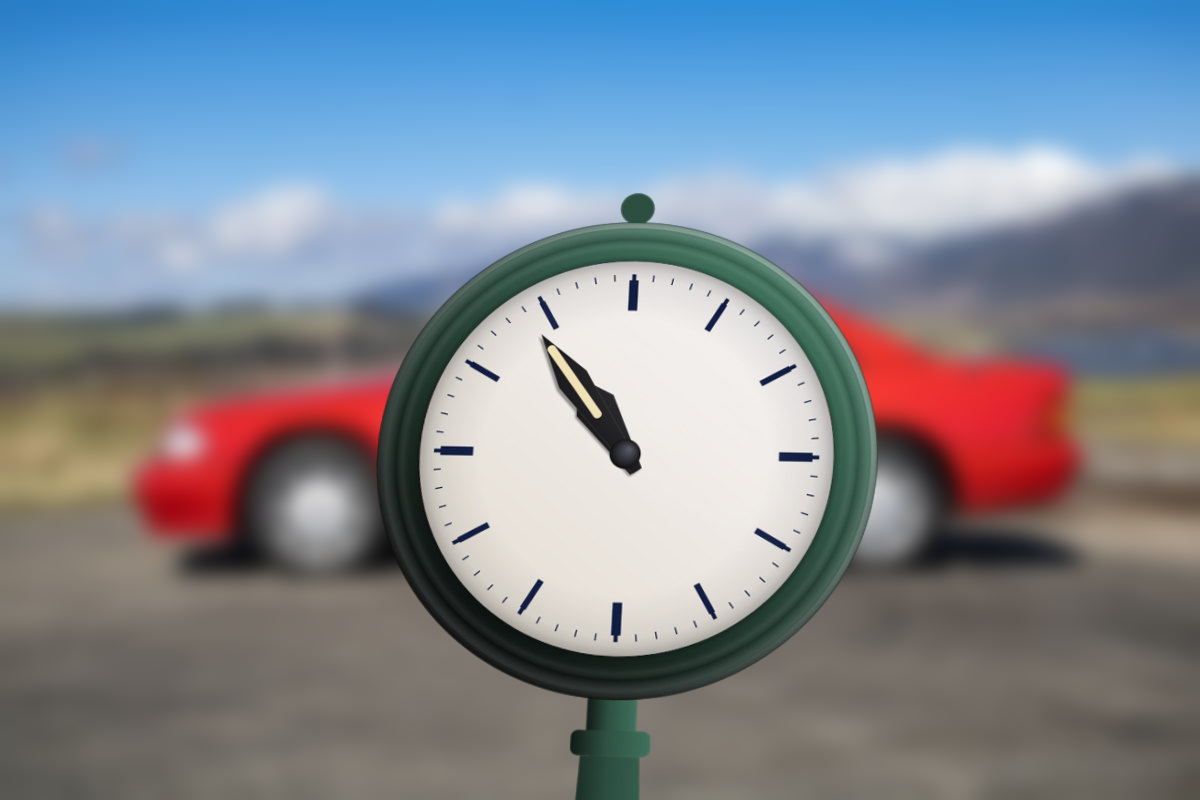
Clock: 10 h 54 min
